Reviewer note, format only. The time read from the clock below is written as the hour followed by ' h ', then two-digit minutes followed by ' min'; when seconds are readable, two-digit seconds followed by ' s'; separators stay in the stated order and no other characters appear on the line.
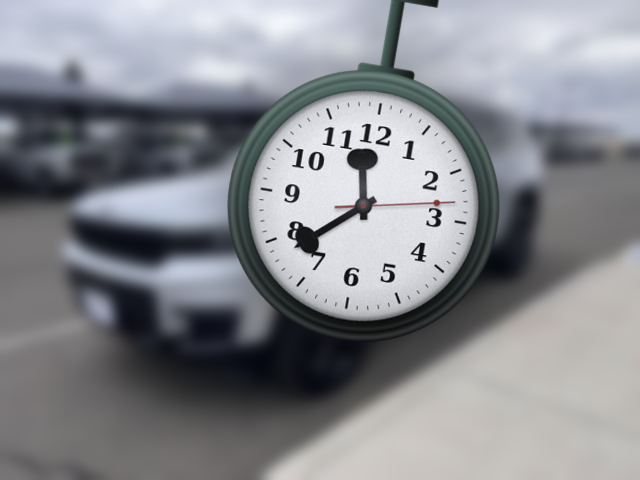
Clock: 11 h 38 min 13 s
